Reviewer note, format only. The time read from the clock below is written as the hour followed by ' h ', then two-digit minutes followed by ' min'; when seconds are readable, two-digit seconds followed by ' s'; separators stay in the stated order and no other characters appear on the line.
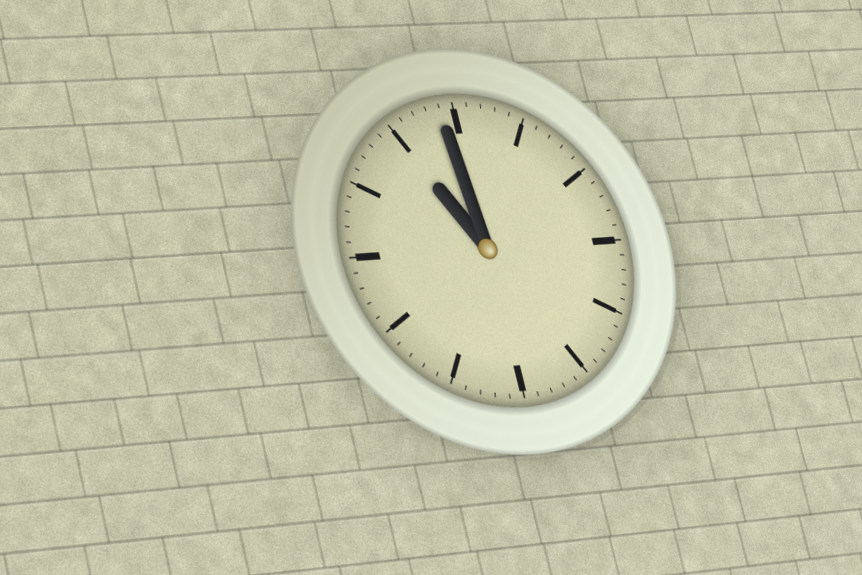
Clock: 10 h 59 min
